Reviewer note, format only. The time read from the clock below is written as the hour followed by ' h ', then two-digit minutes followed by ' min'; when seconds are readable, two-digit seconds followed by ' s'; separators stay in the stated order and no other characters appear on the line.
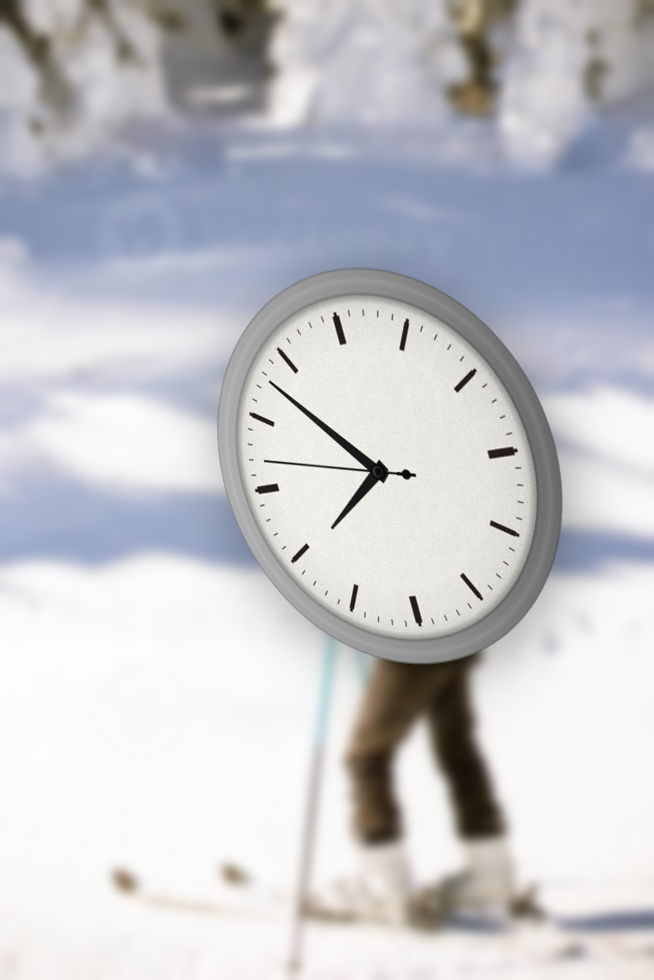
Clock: 7 h 52 min 47 s
